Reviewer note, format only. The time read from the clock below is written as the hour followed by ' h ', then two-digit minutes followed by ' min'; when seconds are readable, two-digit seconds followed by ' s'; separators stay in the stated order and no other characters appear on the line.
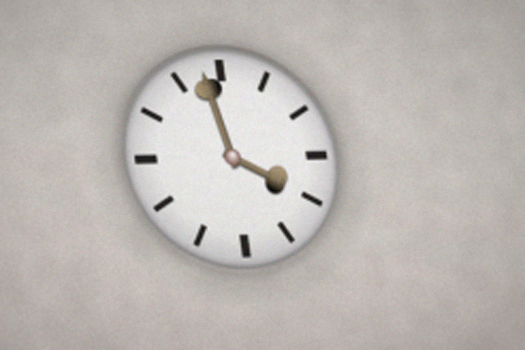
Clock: 3 h 58 min
